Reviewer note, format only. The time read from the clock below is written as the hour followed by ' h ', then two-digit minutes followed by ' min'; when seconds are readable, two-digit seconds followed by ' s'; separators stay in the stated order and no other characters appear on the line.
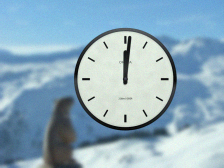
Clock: 12 h 01 min
